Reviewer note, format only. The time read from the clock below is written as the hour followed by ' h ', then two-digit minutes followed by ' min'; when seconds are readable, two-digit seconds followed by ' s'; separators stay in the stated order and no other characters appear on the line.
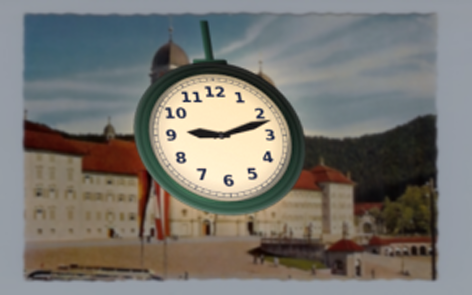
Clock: 9 h 12 min
